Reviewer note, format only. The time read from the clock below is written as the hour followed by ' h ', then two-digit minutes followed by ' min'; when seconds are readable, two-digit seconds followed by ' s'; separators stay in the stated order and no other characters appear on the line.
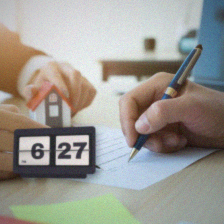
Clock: 6 h 27 min
